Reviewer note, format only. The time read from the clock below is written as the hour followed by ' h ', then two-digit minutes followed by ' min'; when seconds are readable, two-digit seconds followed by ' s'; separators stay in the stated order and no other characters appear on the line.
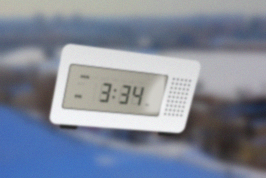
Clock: 3 h 34 min
